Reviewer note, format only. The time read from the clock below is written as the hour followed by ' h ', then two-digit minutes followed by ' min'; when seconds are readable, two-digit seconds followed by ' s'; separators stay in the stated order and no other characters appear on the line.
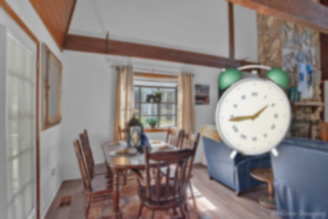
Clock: 1 h 44 min
